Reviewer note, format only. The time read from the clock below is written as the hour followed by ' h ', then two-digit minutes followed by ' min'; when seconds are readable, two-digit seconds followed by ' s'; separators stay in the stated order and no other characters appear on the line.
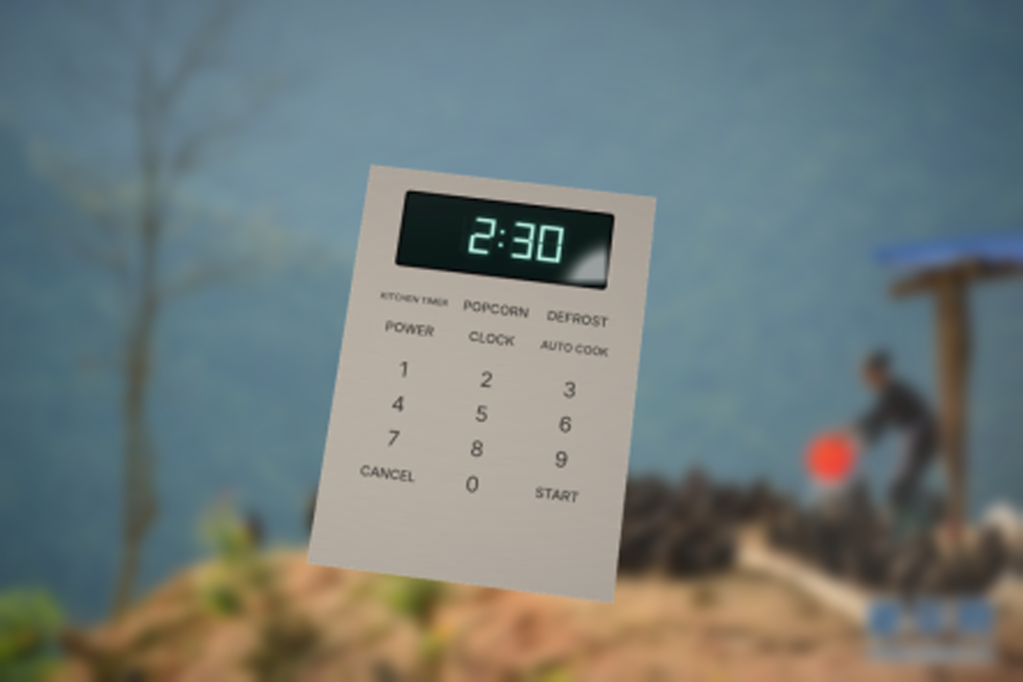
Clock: 2 h 30 min
